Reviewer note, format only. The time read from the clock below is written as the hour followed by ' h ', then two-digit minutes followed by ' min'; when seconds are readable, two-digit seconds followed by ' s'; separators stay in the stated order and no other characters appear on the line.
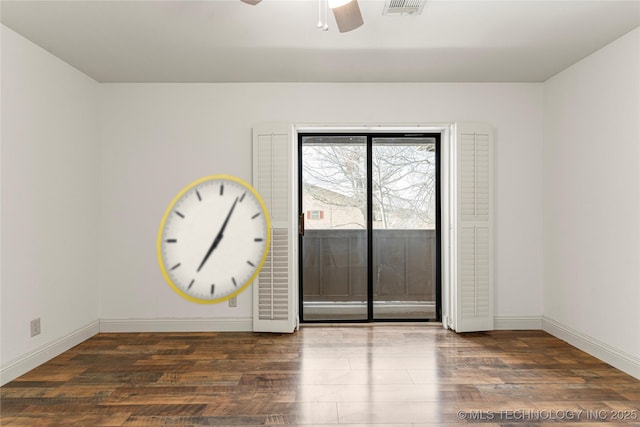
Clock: 7 h 04 min
